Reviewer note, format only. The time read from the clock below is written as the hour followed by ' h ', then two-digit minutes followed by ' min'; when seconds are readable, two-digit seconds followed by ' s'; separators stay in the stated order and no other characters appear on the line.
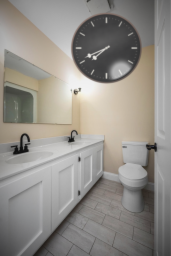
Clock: 7 h 41 min
